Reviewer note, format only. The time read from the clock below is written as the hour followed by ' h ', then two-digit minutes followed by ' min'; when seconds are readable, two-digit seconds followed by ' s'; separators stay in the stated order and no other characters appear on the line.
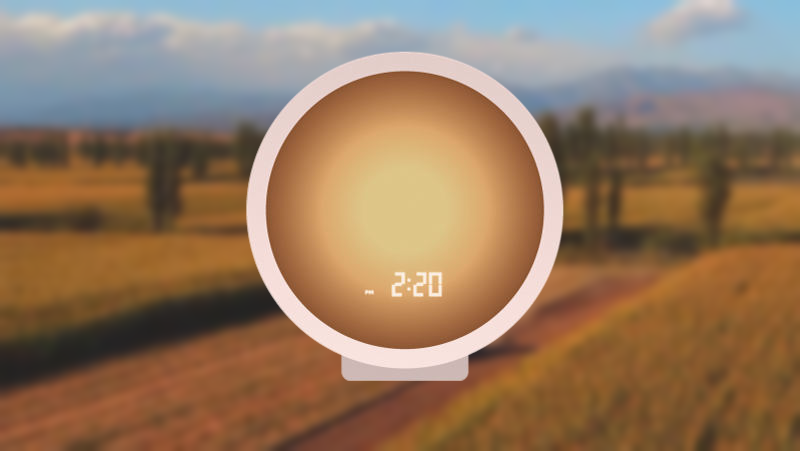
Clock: 2 h 20 min
